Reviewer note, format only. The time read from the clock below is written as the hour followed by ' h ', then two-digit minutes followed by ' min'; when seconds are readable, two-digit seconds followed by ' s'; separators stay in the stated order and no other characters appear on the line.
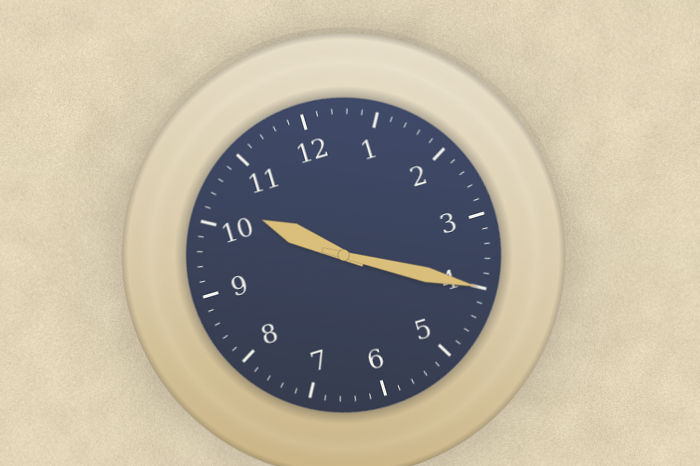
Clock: 10 h 20 min
